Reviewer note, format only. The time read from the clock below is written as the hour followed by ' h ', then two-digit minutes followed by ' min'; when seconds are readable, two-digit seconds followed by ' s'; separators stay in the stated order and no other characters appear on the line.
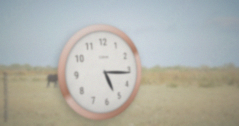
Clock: 5 h 16 min
